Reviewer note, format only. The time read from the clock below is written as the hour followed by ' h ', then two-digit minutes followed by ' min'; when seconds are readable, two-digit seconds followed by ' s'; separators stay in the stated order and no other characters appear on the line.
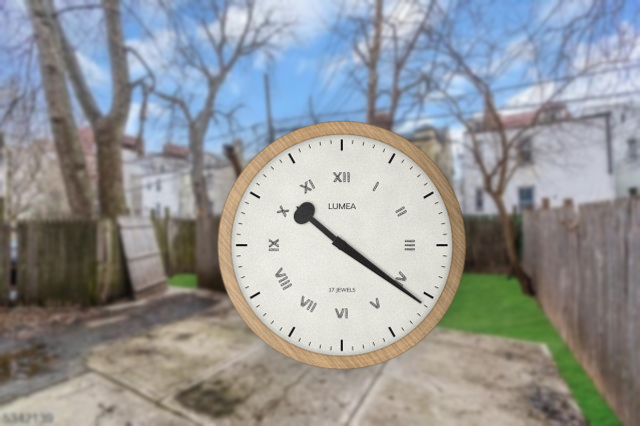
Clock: 10 h 21 min
